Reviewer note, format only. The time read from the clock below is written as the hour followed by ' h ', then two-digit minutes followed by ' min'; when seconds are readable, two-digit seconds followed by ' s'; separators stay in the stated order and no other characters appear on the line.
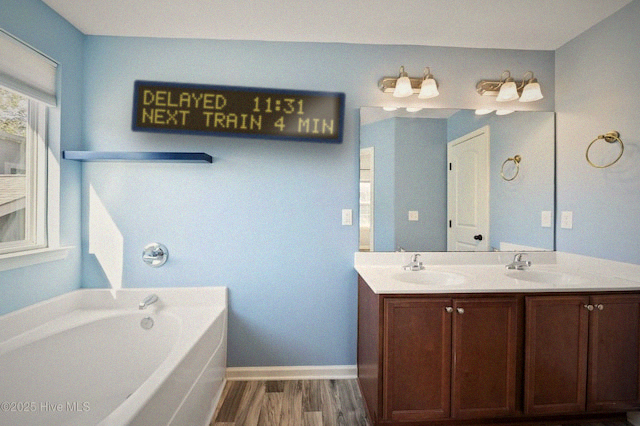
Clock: 11 h 31 min
